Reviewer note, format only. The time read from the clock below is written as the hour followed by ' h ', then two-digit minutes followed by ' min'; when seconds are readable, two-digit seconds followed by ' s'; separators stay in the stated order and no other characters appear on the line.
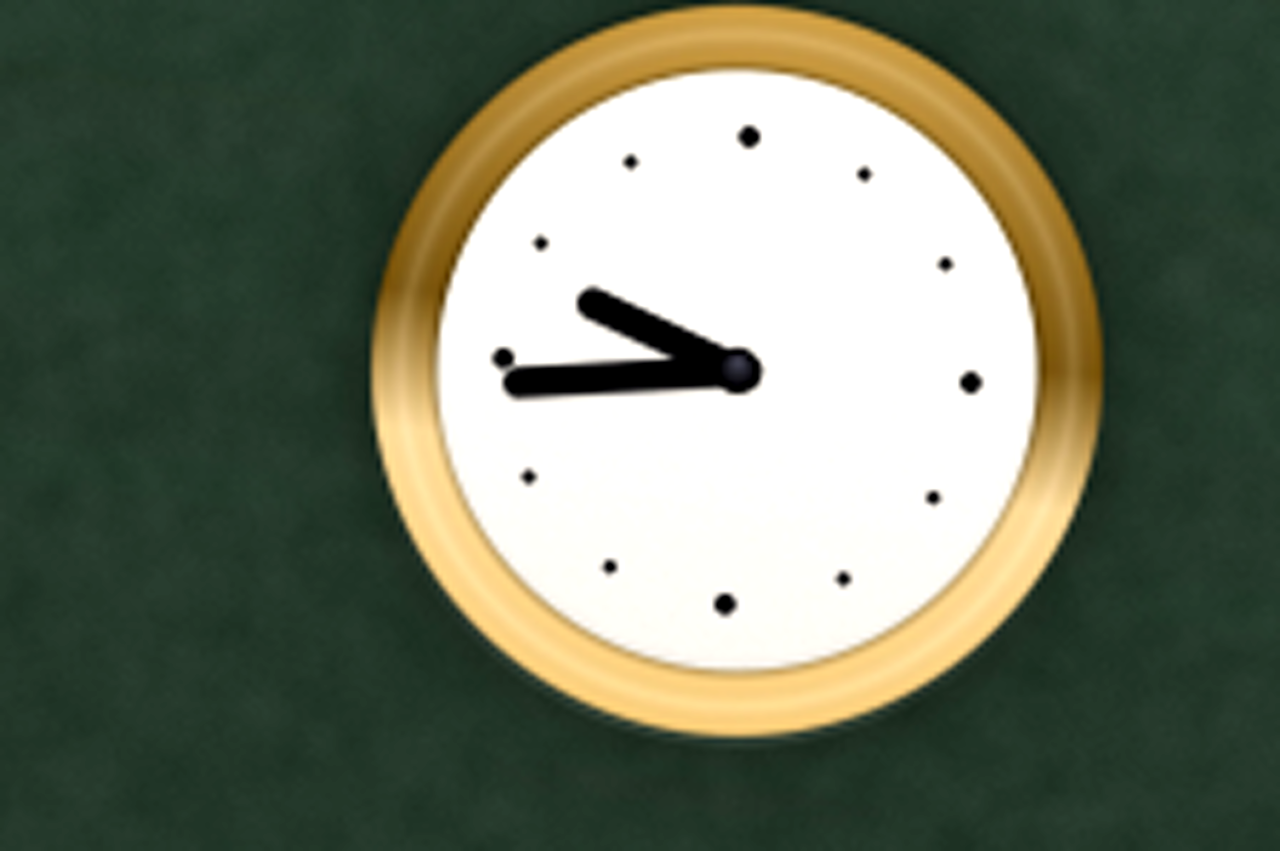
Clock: 9 h 44 min
